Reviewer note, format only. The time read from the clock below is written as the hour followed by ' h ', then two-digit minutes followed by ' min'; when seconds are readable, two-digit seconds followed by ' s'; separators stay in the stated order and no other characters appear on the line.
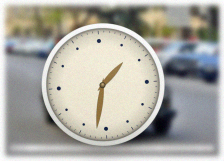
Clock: 1 h 32 min
